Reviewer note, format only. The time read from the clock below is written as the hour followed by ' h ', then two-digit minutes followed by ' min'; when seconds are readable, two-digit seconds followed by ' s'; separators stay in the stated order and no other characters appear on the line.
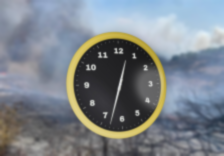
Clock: 12 h 33 min
